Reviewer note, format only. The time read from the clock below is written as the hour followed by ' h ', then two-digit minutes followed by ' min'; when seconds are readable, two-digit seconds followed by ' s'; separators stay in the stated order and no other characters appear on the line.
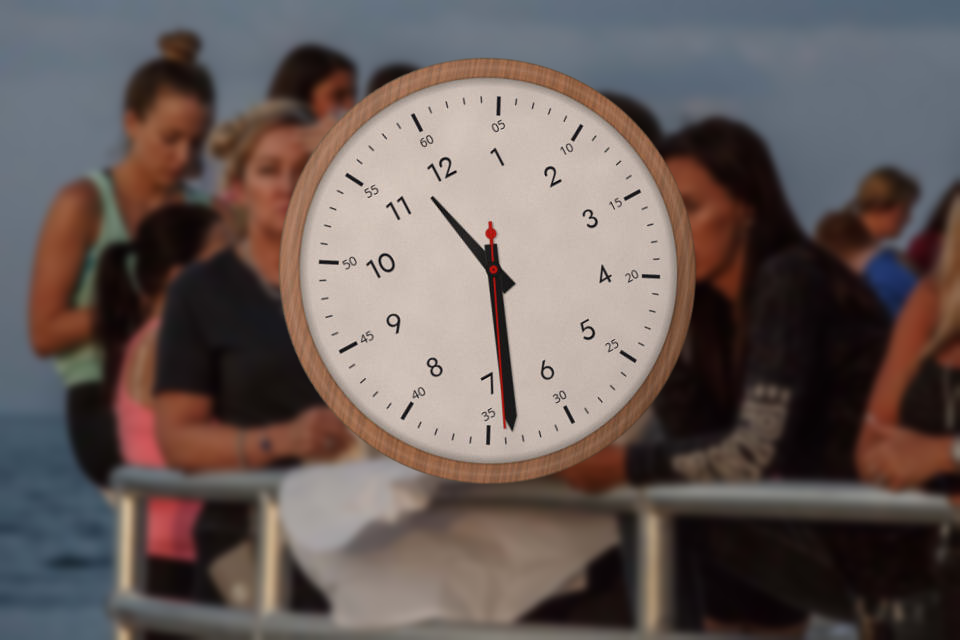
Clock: 11 h 33 min 34 s
